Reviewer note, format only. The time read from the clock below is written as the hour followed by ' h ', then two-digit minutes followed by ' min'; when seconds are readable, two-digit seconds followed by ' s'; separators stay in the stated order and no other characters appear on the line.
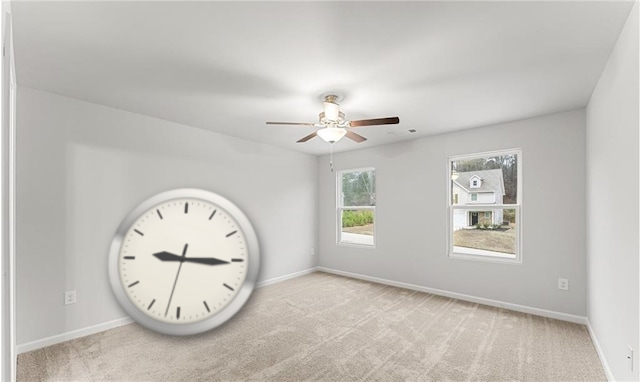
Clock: 9 h 15 min 32 s
